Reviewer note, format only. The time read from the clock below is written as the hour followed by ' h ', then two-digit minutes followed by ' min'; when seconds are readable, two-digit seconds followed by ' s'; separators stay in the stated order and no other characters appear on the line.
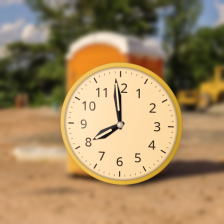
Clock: 7 h 59 min
